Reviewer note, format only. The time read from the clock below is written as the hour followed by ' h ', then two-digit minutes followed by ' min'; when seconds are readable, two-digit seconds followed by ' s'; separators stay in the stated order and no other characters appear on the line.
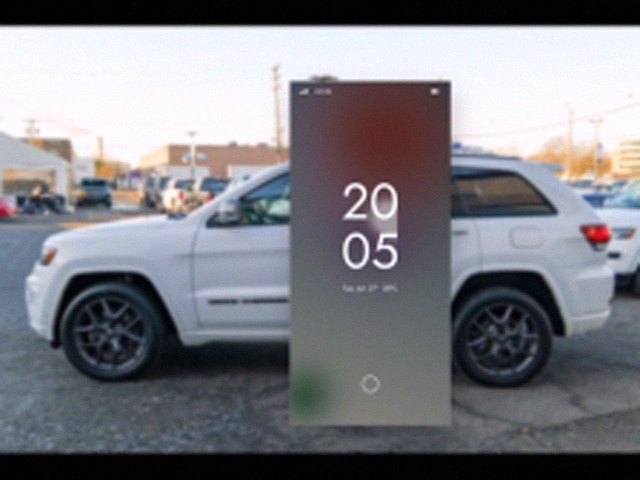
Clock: 20 h 05 min
